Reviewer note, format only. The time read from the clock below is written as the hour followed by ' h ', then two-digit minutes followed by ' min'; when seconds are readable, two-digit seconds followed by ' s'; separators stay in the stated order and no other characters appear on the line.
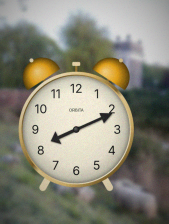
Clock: 8 h 11 min
